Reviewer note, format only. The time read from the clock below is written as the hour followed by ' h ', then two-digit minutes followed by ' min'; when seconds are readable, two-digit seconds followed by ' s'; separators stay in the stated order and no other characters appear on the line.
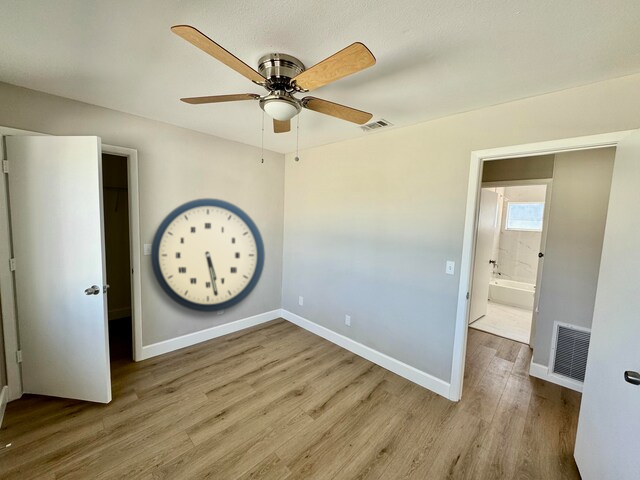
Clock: 5 h 28 min
